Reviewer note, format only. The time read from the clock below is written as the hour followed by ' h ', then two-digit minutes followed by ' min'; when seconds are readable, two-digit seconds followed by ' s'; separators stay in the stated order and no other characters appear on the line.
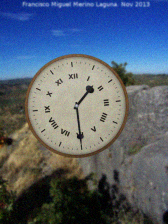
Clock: 1 h 30 min
